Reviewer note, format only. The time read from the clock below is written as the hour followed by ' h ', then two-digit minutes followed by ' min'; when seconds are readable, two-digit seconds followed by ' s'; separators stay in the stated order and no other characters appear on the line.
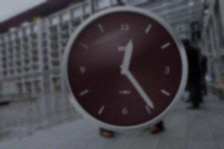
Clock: 12 h 24 min
